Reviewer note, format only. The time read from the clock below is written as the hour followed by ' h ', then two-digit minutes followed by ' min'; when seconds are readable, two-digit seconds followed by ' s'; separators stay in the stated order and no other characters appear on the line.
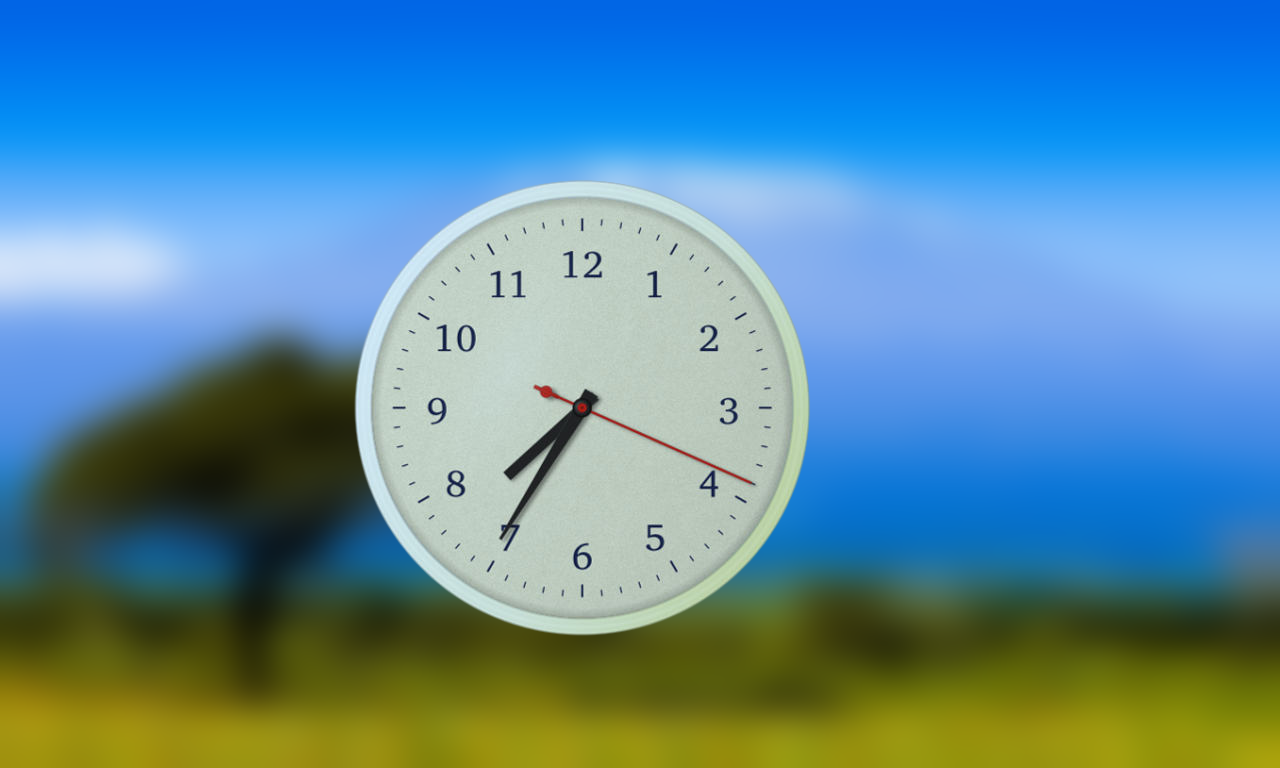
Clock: 7 h 35 min 19 s
